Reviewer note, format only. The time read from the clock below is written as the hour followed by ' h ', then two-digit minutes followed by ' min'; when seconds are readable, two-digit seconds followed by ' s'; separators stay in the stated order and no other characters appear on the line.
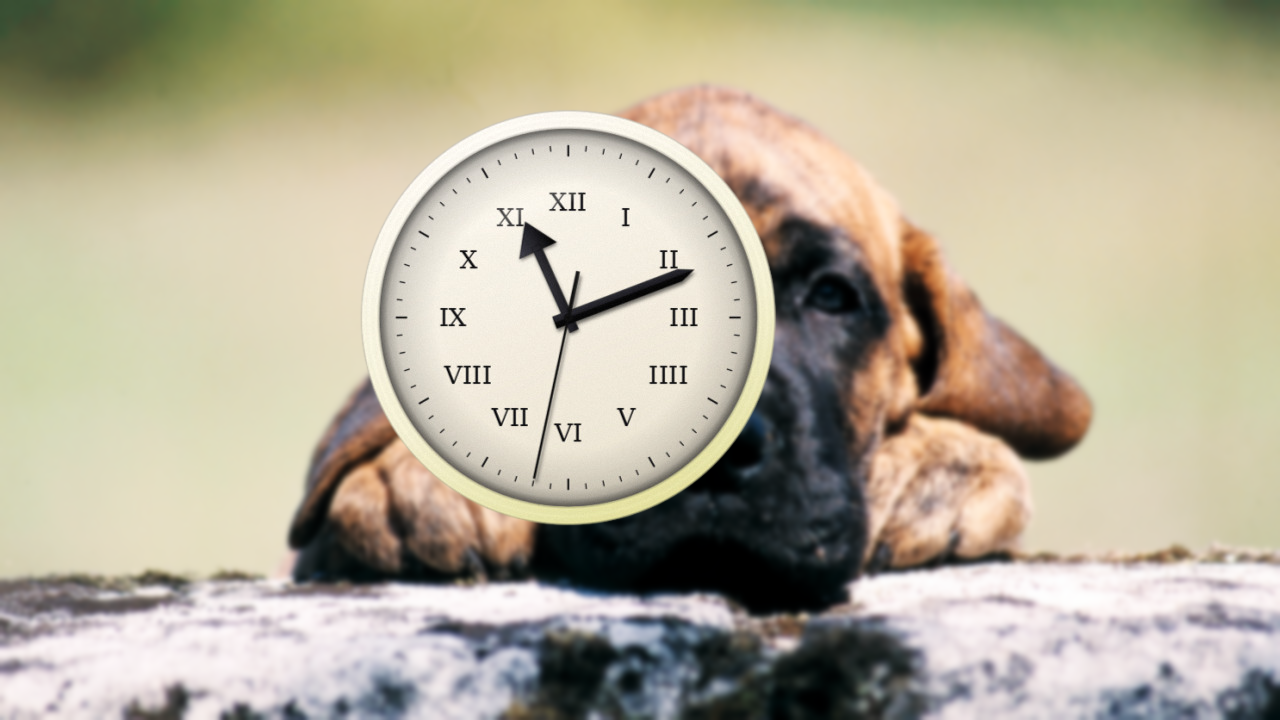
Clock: 11 h 11 min 32 s
